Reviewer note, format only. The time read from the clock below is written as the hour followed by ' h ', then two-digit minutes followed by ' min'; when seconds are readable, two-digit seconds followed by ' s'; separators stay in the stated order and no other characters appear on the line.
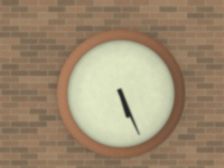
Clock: 5 h 26 min
